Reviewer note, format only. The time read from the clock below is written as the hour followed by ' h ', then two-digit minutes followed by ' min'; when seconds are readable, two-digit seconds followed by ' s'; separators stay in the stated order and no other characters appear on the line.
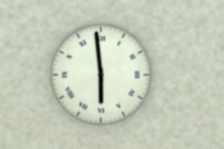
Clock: 5 h 59 min
